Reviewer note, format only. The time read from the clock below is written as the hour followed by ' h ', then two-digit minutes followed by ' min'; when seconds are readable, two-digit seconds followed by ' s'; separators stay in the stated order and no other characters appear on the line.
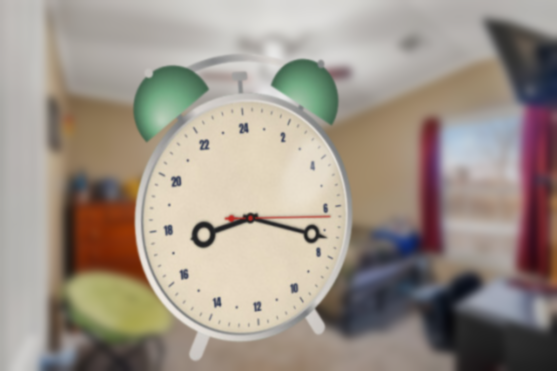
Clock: 17 h 18 min 16 s
